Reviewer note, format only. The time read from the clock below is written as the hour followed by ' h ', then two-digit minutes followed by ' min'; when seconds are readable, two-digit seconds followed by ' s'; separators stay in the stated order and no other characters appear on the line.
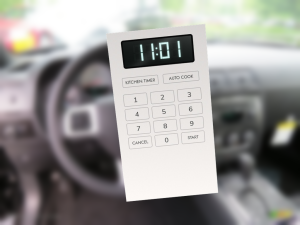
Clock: 11 h 01 min
